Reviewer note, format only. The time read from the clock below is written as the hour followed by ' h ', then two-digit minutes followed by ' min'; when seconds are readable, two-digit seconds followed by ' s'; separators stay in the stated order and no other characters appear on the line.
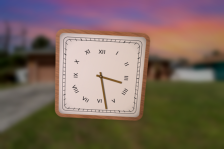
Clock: 3 h 28 min
